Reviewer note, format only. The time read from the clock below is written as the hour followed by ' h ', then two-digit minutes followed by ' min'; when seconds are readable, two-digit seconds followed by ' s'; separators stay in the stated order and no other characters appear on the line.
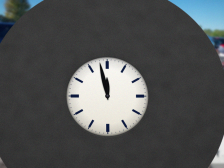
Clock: 11 h 58 min
